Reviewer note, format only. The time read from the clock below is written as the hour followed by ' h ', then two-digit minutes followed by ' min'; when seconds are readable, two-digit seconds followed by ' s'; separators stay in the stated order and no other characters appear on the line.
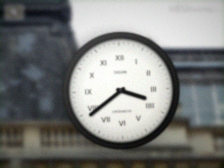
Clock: 3 h 39 min
